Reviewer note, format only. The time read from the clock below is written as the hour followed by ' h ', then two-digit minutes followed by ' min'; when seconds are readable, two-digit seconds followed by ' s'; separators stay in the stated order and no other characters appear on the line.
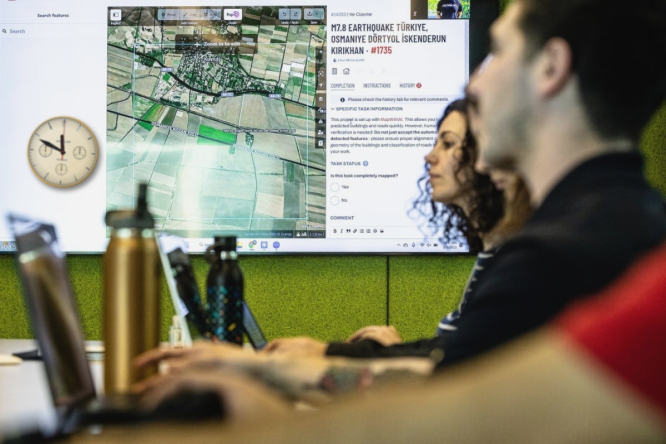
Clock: 11 h 49 min
